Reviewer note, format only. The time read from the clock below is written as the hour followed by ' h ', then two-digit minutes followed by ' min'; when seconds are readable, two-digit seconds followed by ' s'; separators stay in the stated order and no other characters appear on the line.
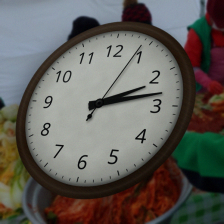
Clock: 2 h 13 min 04 s
